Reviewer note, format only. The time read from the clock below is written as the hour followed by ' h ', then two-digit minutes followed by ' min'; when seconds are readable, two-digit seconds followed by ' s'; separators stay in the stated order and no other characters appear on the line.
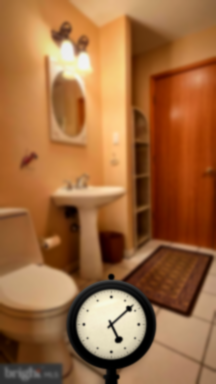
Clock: 5 h 08 min
